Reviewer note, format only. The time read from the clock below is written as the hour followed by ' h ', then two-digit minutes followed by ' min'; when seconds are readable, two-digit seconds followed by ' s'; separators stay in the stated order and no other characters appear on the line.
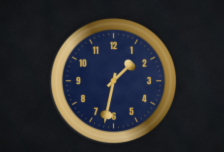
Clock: 1 h 32 min
